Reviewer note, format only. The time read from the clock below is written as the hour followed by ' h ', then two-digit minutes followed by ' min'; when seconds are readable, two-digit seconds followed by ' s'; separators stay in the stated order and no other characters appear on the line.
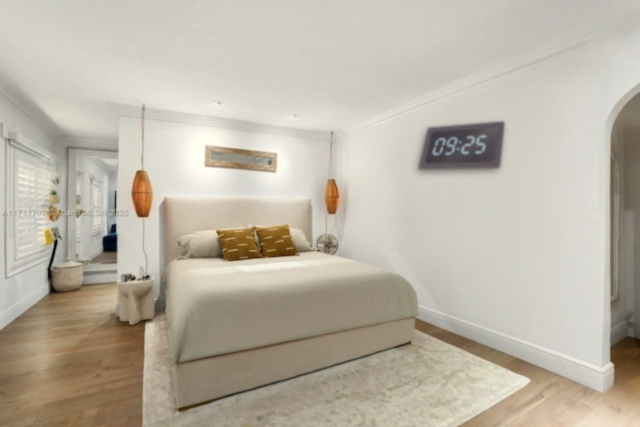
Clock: 9 h 25 min
